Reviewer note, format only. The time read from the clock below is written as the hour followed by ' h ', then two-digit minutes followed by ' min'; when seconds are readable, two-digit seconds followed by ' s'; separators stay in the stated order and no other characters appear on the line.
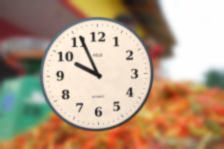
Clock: 9 h 56 min
